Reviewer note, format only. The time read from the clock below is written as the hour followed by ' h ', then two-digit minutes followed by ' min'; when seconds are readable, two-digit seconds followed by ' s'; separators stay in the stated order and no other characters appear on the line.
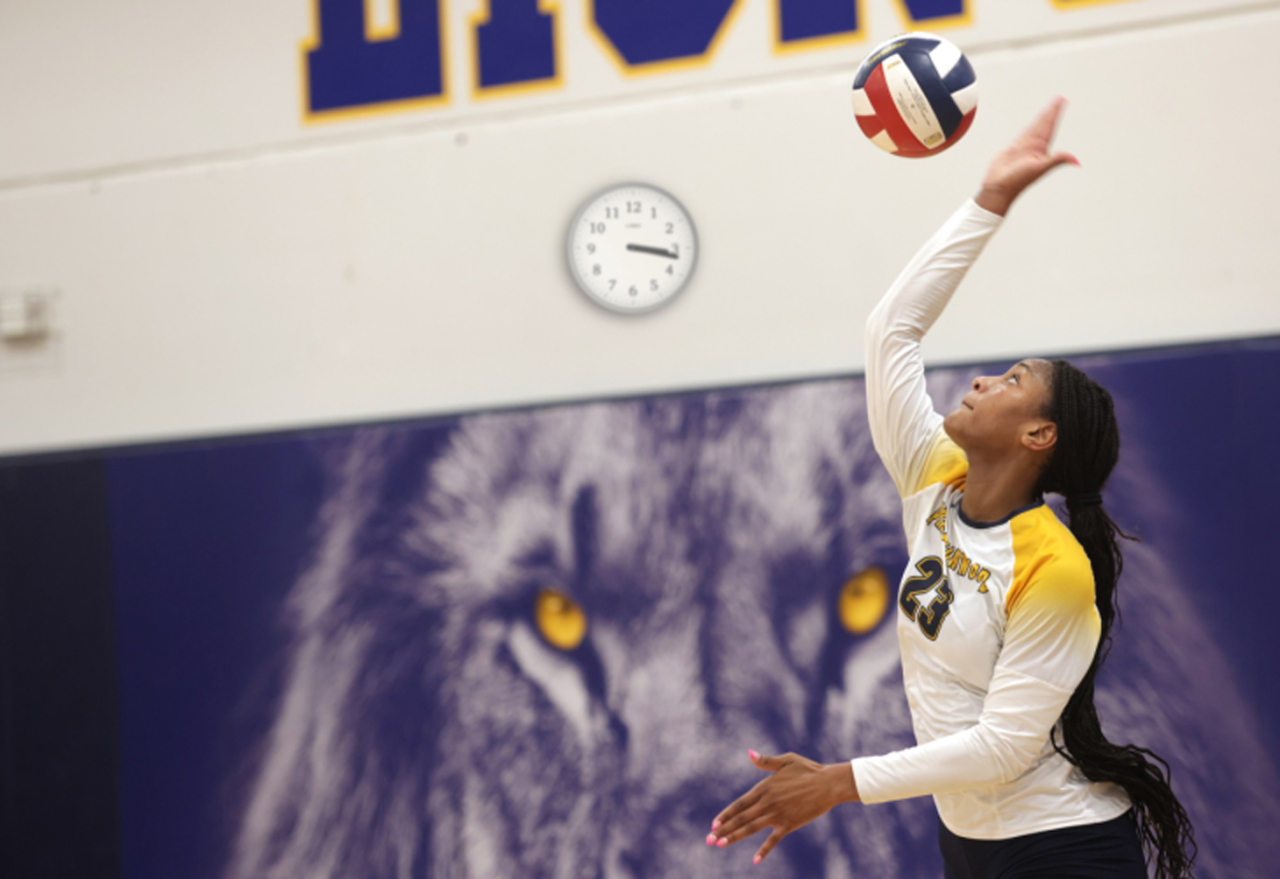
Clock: 3 h 17 min
